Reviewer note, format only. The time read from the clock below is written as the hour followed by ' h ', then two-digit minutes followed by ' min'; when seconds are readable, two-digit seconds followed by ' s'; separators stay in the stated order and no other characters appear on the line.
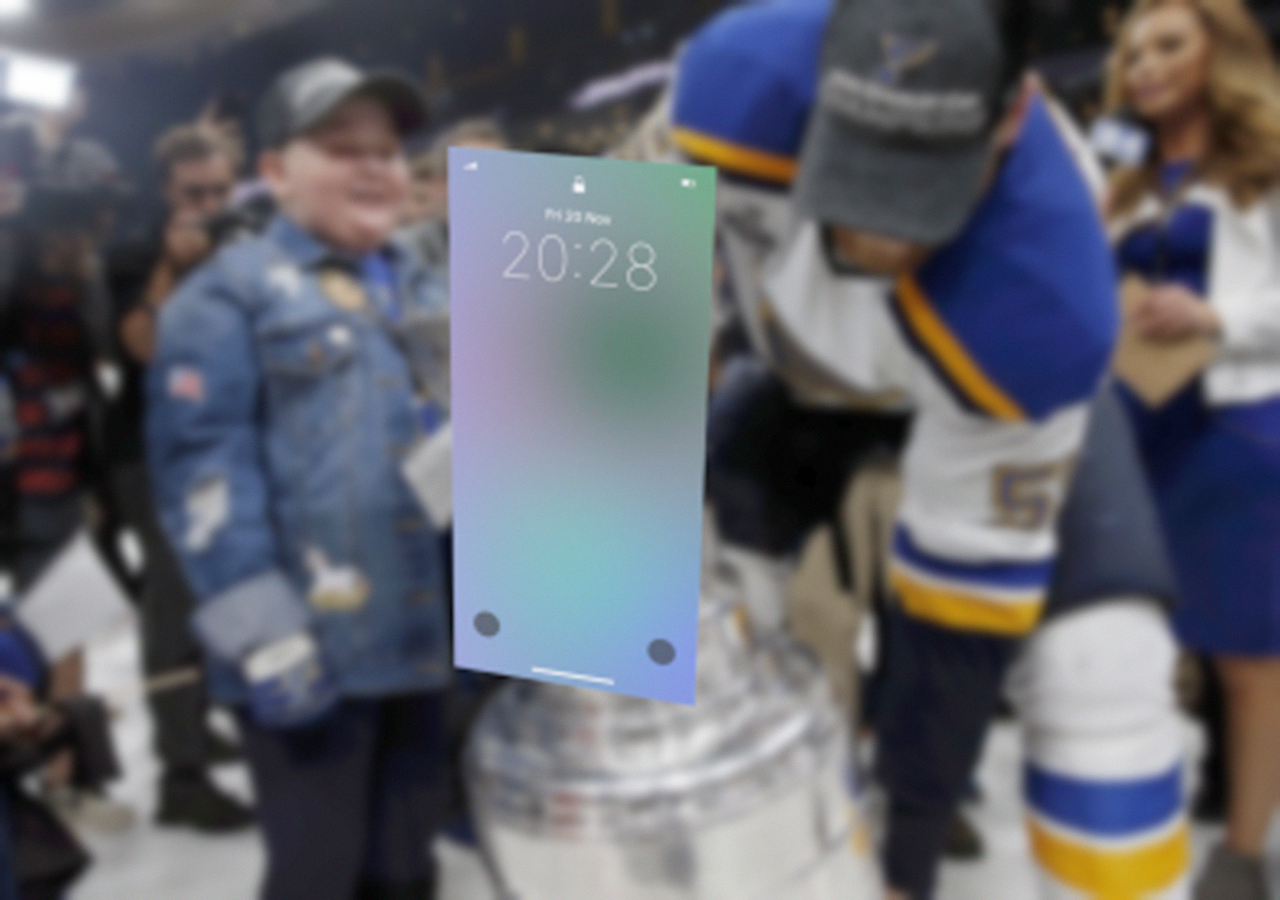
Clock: 20 h 28 min
